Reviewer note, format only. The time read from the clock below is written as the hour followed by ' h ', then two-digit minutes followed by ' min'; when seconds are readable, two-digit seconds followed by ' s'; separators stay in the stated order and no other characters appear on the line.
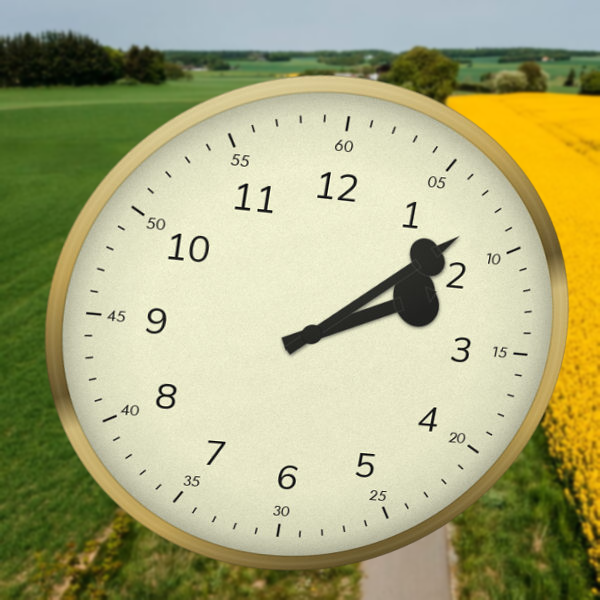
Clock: 2 h 08 min
